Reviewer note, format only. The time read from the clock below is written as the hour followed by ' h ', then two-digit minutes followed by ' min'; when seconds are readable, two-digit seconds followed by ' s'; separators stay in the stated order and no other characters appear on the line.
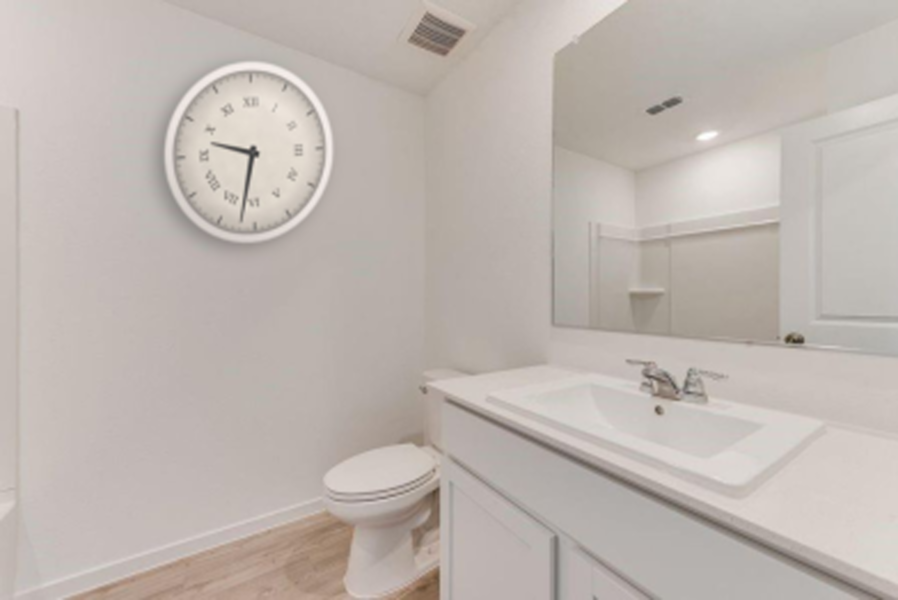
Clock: 9 h 32 min
